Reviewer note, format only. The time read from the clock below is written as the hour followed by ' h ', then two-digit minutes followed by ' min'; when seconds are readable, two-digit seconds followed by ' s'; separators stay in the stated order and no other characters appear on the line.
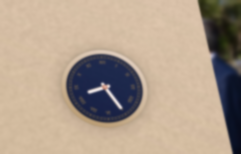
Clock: 8 h 25 min
